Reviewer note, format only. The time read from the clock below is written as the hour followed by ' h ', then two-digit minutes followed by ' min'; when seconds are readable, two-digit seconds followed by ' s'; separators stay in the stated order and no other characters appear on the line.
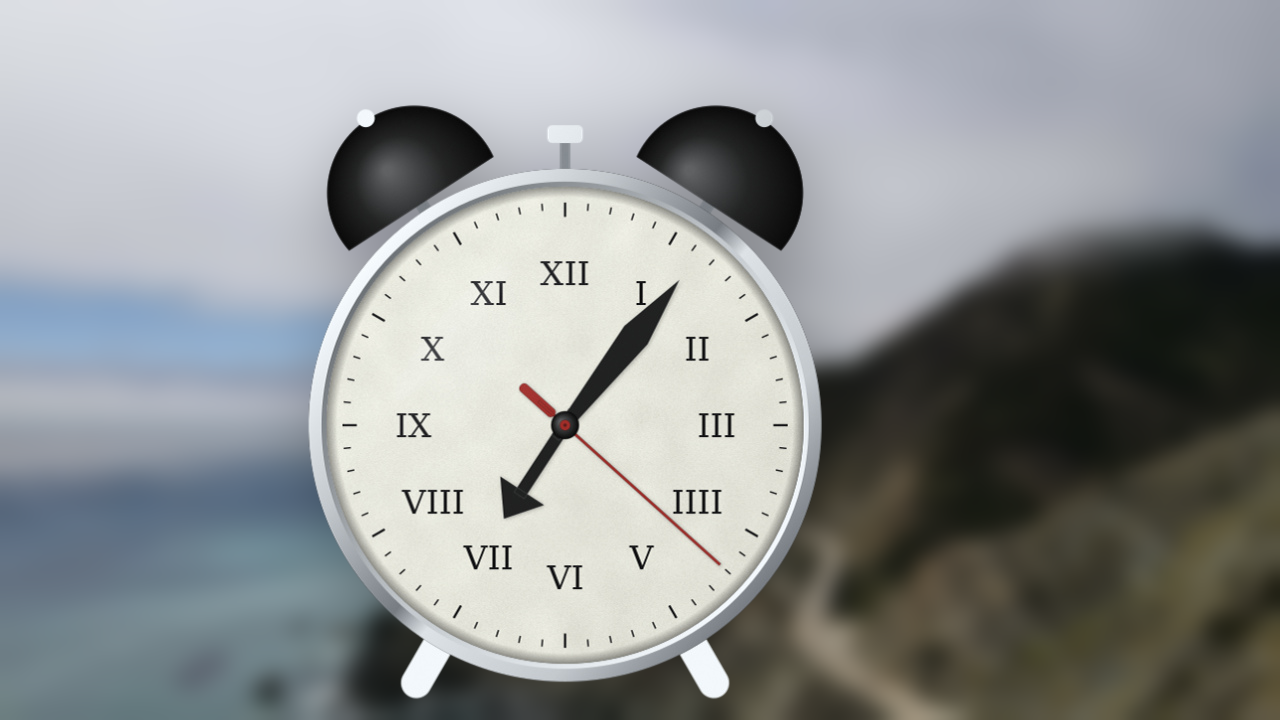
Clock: 7 h 06 min 22 s
